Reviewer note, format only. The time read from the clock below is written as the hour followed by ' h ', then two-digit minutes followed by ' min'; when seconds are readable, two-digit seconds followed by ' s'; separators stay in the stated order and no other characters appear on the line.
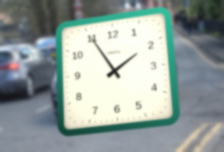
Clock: 1 h 55 min
